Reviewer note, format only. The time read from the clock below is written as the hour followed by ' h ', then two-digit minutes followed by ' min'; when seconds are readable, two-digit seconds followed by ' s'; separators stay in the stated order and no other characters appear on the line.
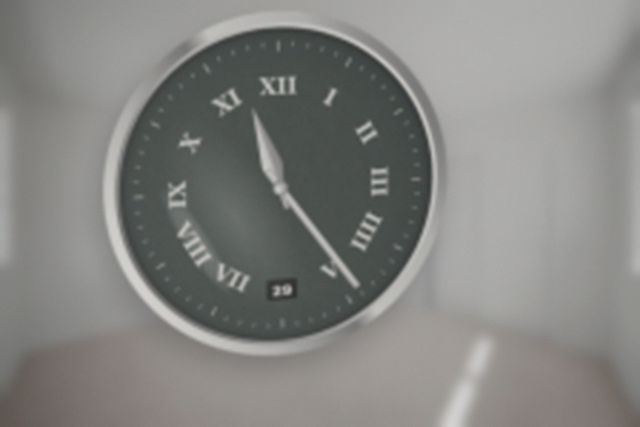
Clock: 11 h 24 min
